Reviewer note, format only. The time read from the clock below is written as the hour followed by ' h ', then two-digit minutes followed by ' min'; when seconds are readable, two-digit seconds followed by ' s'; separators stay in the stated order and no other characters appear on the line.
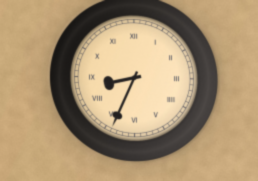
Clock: 8 h 34 min
